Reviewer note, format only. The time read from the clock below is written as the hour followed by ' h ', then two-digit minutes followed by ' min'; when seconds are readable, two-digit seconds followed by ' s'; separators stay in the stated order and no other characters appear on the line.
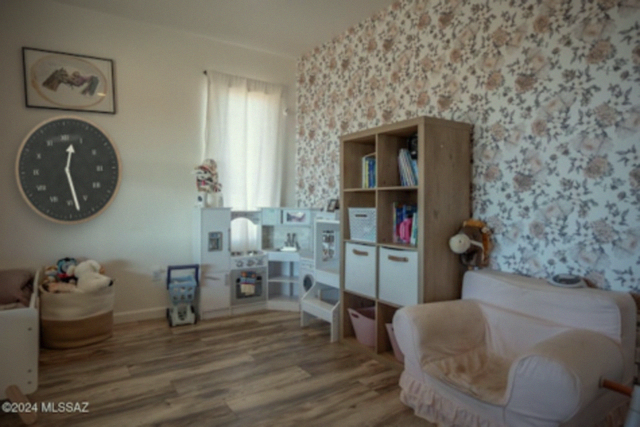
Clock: 12 h 28 min
